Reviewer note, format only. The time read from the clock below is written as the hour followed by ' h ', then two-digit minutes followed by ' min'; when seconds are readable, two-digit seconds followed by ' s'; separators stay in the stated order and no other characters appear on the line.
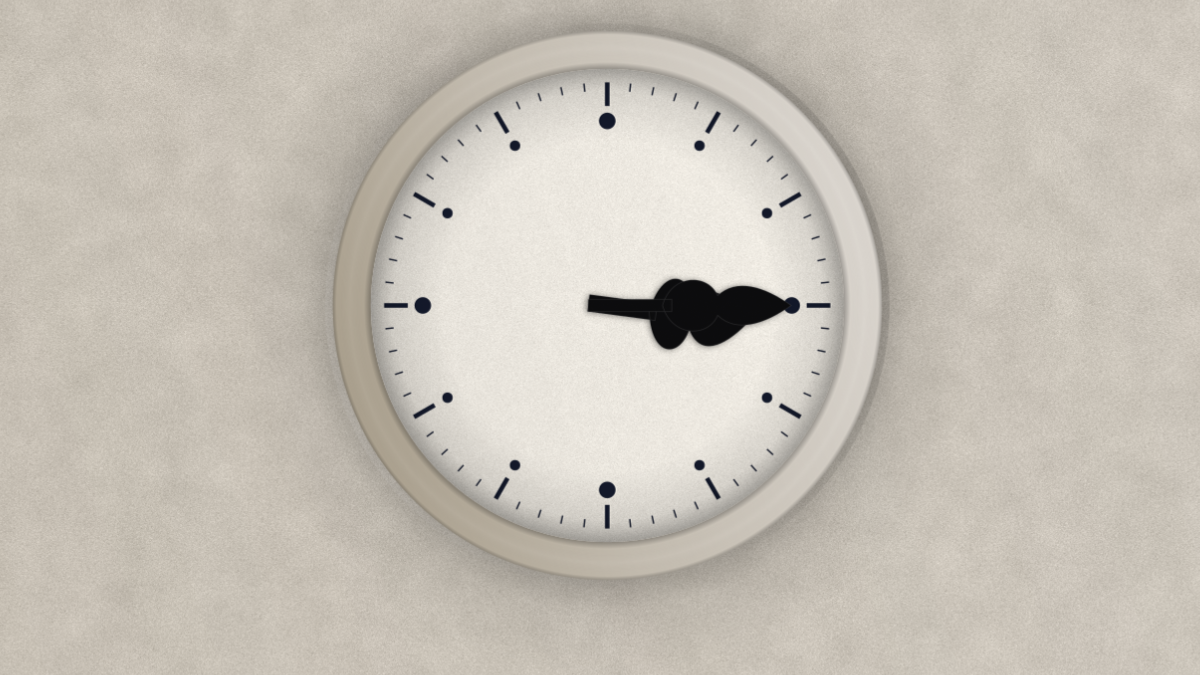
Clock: 3 h 15 min
